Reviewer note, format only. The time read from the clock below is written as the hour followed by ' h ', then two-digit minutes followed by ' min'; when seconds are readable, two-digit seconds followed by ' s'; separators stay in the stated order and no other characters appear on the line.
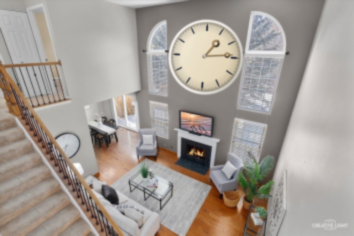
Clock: 1 h 14 min
